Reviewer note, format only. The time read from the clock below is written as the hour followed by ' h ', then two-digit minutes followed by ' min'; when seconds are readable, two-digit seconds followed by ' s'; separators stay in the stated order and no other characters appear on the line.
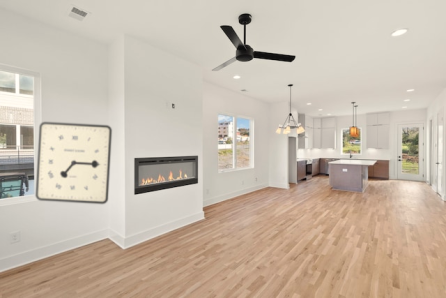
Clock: 7 h 15 min
